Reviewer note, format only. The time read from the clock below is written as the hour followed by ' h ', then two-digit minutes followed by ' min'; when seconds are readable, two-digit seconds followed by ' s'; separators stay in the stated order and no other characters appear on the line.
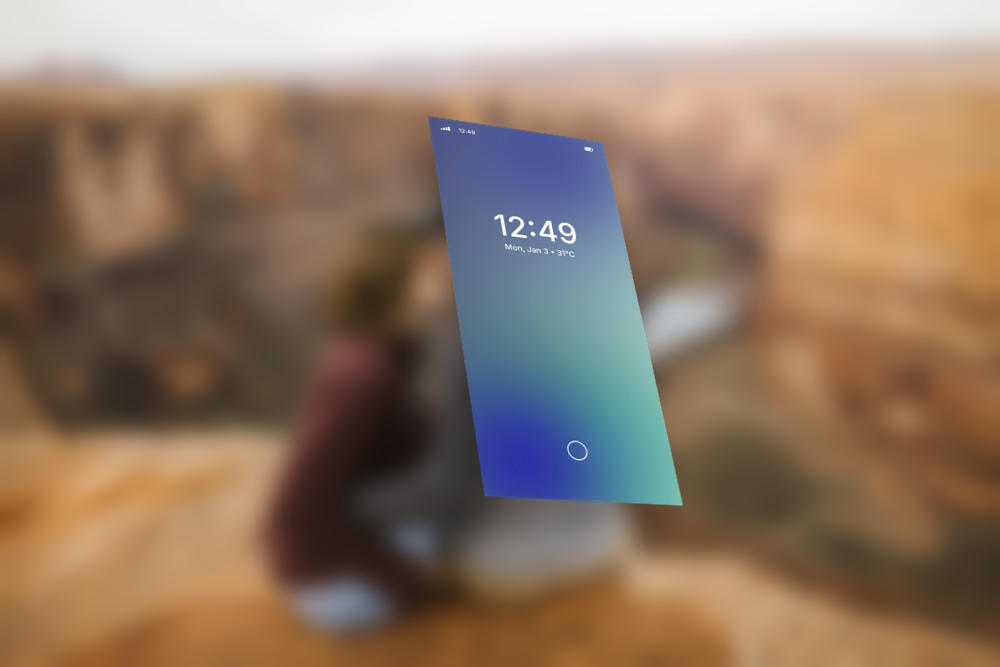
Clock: 12 h 49 min
